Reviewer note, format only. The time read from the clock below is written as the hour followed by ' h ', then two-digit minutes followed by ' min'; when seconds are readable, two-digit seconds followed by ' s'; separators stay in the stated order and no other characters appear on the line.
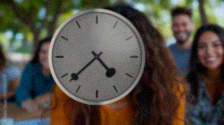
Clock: 4 h 38 min
